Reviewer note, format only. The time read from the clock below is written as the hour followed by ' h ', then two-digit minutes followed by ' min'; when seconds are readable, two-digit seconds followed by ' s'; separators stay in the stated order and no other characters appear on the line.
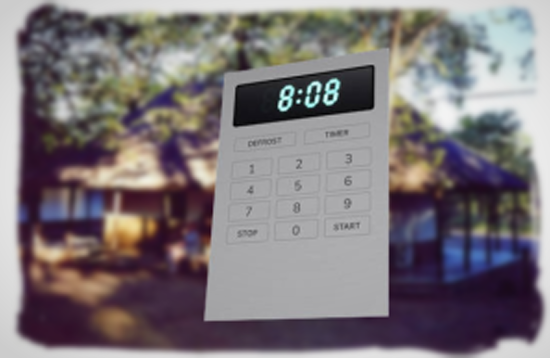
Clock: 8 h 08 min
